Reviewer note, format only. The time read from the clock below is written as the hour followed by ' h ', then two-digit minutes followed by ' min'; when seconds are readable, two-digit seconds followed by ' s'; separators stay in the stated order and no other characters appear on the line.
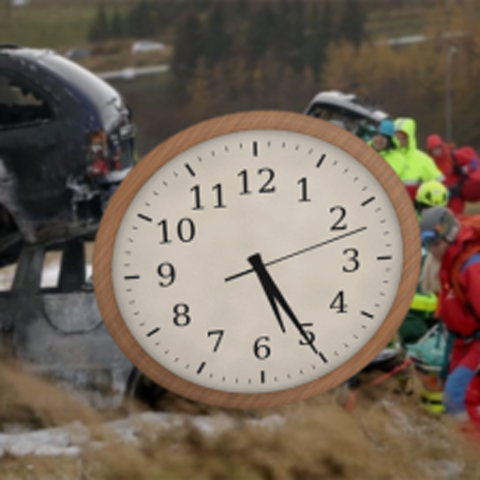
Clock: 5 h 25 min 12 s
